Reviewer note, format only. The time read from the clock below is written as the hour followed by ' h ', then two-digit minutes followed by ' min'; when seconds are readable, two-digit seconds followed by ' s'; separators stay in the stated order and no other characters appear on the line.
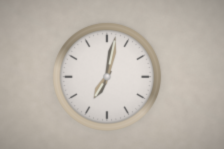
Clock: 7 h 02 min
